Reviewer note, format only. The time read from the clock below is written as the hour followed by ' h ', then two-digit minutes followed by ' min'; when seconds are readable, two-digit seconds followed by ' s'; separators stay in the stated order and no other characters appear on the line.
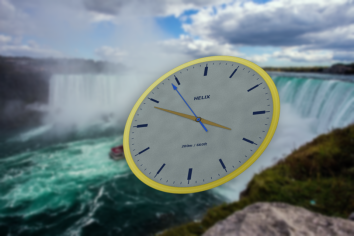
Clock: 3 h 48 min 54 s
